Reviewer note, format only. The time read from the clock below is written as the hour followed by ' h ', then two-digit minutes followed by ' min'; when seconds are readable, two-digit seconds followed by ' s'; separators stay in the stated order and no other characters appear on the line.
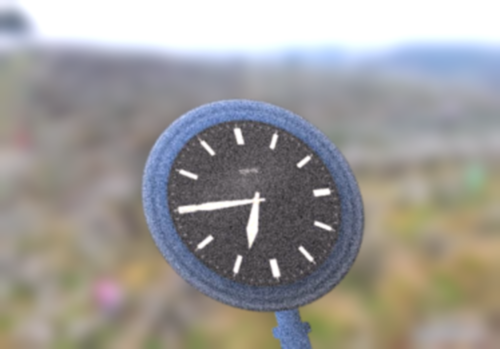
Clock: 6 h 45 min
